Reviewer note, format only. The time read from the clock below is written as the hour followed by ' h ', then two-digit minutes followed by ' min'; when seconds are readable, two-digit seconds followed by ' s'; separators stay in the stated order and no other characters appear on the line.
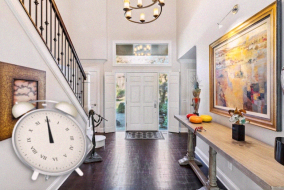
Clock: 12 h 00 min
